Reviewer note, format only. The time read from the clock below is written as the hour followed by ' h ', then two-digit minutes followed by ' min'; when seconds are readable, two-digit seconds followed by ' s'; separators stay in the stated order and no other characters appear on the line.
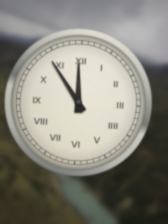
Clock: 11 h 54 min
